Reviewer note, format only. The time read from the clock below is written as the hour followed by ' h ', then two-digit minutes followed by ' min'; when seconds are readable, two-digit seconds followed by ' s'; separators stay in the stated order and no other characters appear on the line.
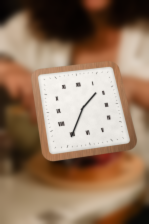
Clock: 1 h 35 min
